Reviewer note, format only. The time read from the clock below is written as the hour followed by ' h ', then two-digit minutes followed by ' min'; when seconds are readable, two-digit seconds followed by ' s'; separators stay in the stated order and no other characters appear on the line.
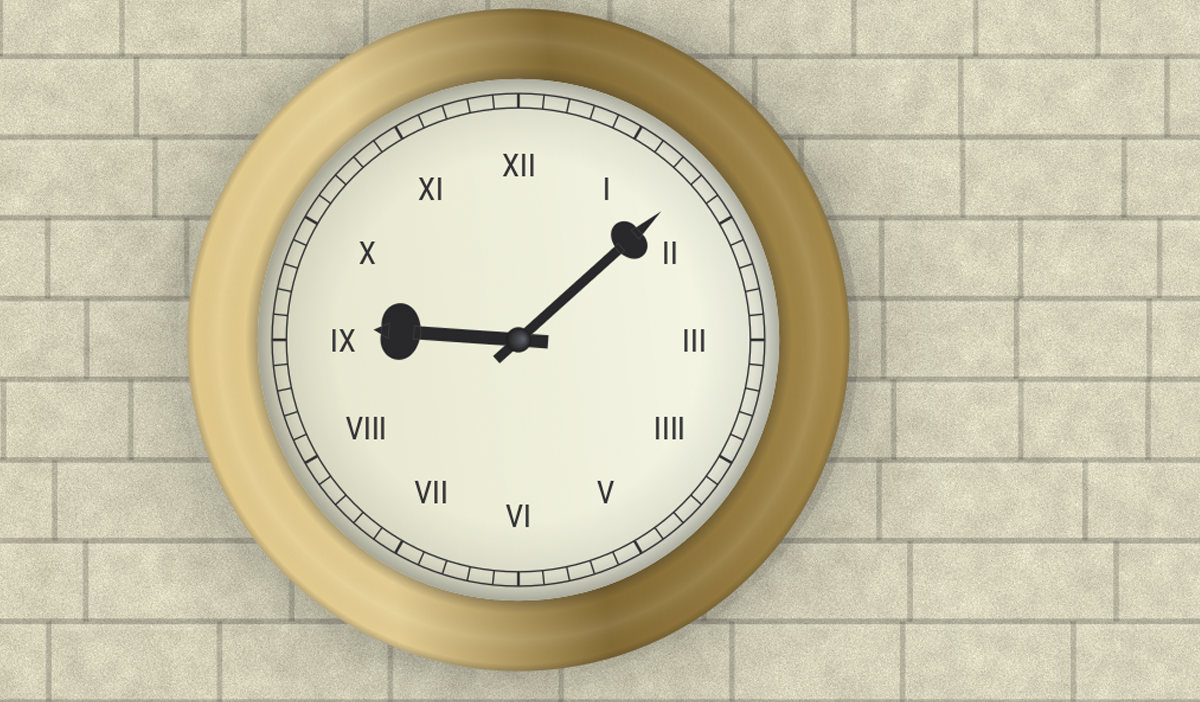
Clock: 9 h 08 min
